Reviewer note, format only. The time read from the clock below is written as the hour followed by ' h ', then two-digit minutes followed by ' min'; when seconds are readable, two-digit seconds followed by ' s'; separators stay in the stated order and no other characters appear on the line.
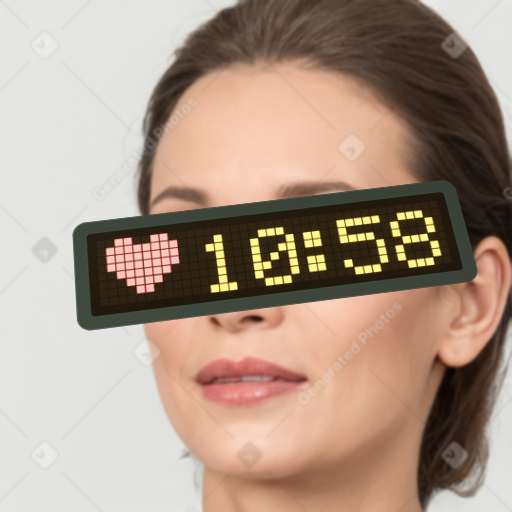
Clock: 10 h 58 min
